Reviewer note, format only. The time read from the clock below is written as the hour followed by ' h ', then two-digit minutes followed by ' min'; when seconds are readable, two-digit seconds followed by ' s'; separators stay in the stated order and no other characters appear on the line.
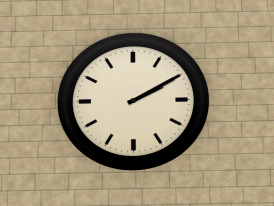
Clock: 2 h 10 min
